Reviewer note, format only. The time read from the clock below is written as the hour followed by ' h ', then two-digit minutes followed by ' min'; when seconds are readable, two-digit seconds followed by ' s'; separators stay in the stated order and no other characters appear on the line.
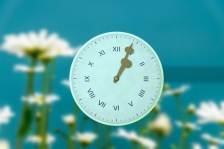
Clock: 1 h 04 min
